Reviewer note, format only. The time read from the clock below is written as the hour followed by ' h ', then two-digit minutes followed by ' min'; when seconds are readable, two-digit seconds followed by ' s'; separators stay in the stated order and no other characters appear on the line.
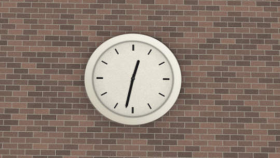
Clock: 12 h 32 min
